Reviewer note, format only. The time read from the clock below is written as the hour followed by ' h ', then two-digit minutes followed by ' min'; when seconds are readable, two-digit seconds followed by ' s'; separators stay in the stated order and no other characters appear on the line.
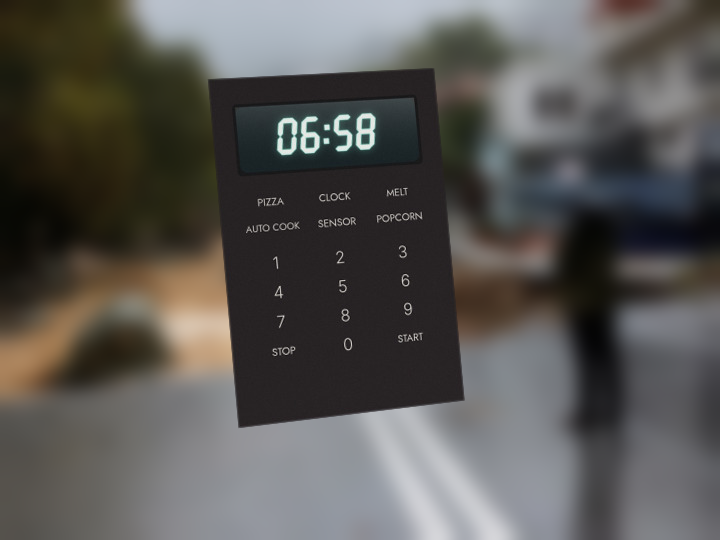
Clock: 6 h 58 min
